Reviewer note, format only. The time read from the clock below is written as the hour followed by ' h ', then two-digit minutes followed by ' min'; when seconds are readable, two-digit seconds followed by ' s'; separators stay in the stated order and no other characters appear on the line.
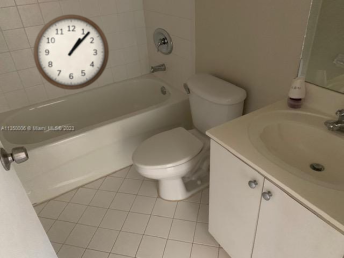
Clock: 1 h 07 min
